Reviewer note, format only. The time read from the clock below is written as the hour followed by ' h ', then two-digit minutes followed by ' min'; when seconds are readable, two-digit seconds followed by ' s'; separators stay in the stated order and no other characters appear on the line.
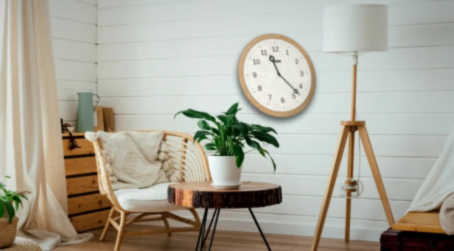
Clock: 11 h 23 min
